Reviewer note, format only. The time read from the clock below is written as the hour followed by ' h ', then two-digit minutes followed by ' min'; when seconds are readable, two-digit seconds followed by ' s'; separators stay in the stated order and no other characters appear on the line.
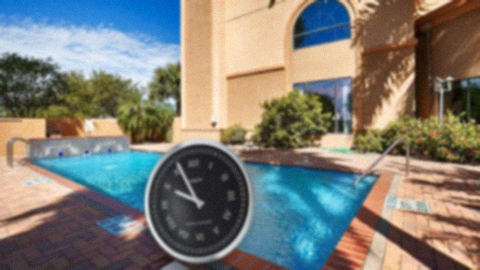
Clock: 9 h 56 min
